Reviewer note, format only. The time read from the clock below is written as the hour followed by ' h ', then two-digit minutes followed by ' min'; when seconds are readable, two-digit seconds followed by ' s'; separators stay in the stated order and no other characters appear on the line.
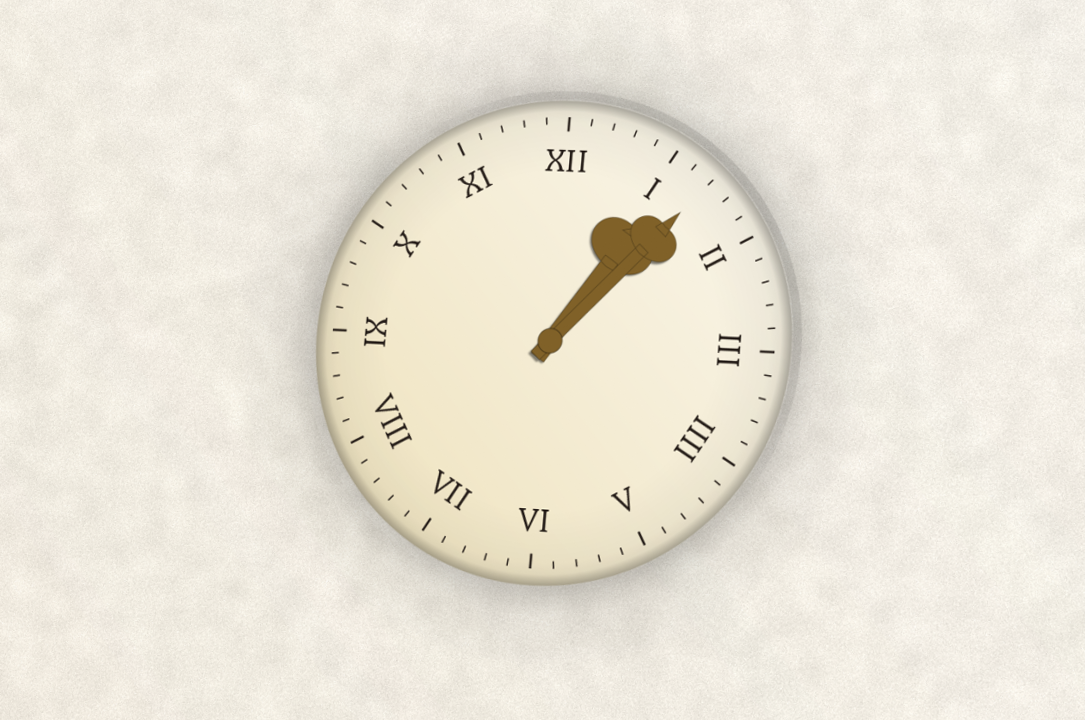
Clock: 1 h 07 min
